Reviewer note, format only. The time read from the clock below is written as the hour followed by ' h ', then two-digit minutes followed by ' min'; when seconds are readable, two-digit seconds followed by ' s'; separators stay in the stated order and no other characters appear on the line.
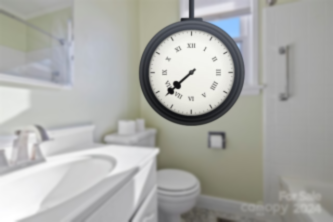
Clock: 7 h 38 min
